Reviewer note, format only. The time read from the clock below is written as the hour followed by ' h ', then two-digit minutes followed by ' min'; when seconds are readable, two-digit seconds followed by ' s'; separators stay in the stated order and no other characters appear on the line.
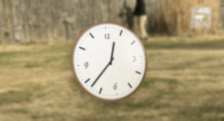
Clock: 12 h 38 min
